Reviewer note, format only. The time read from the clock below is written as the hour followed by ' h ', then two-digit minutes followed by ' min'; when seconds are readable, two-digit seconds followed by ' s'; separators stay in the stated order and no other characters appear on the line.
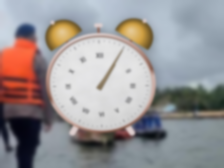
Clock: 1 h 05 min
